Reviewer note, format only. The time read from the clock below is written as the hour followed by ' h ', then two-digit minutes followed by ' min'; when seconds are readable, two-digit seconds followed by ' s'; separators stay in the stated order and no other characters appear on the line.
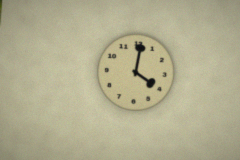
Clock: 4 h 01 min
